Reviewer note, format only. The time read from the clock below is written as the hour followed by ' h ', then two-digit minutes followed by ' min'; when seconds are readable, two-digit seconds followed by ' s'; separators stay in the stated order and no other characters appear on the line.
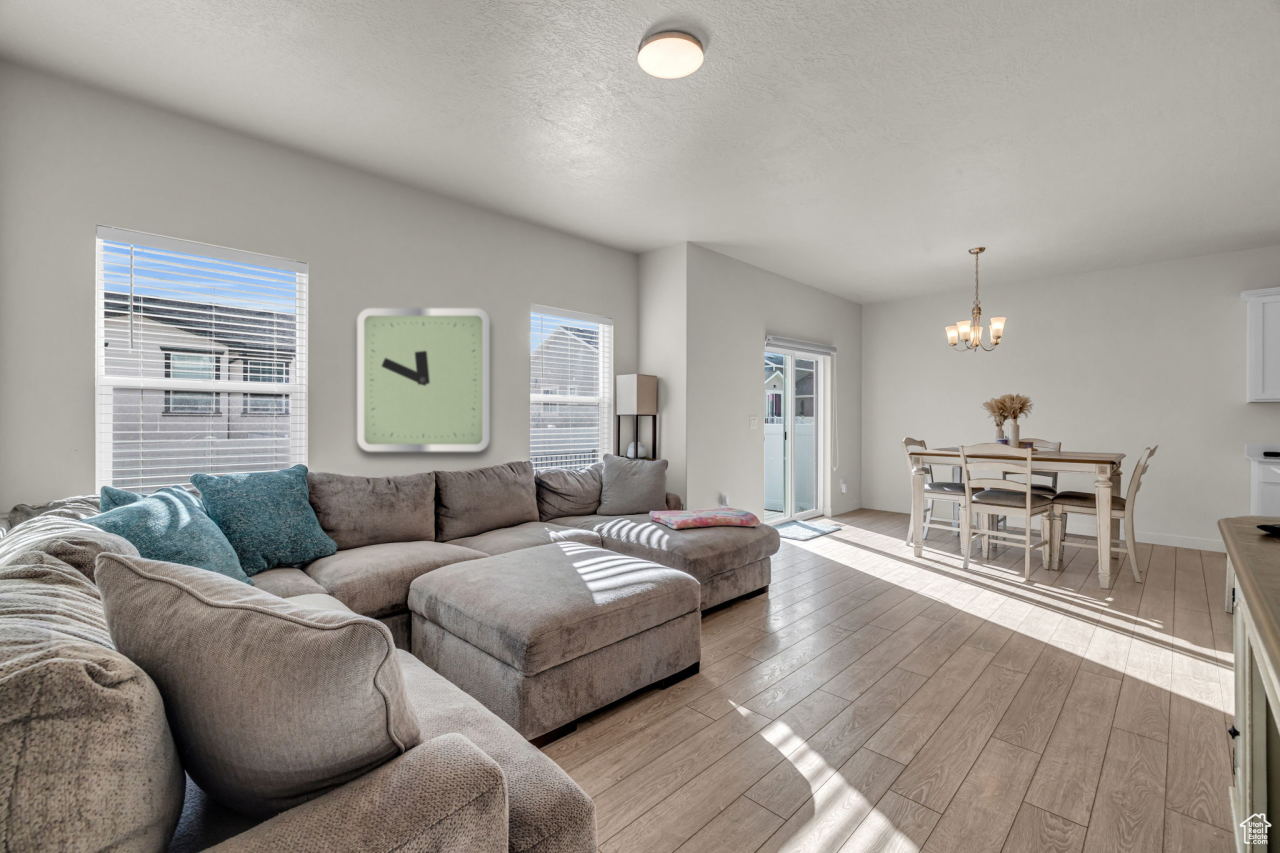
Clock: 11 h 49 min
